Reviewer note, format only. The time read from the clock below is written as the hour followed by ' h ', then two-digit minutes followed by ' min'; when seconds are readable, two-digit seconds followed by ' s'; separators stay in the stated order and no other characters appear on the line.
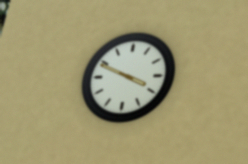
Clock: 3 h 49 min
